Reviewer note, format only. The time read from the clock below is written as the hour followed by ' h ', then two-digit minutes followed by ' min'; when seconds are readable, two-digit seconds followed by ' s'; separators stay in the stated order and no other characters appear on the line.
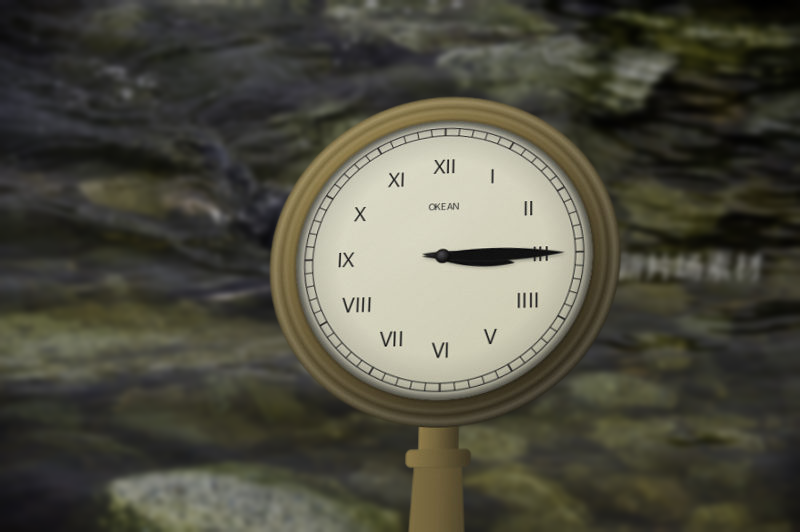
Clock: 3 h 15 min
